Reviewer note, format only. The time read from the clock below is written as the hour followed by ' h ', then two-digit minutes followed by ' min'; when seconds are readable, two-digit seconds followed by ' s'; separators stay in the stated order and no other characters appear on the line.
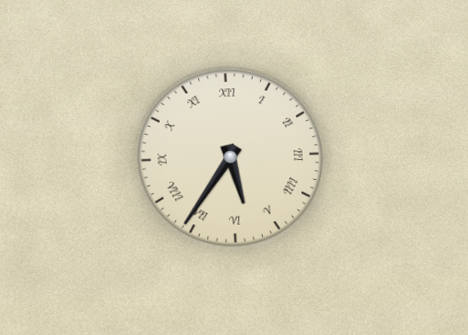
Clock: 5 h 36 min
